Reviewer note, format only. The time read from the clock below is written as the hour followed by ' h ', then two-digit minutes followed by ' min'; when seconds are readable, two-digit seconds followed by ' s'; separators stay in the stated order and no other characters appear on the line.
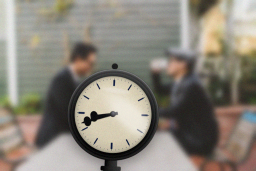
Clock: 8 h 42 min
